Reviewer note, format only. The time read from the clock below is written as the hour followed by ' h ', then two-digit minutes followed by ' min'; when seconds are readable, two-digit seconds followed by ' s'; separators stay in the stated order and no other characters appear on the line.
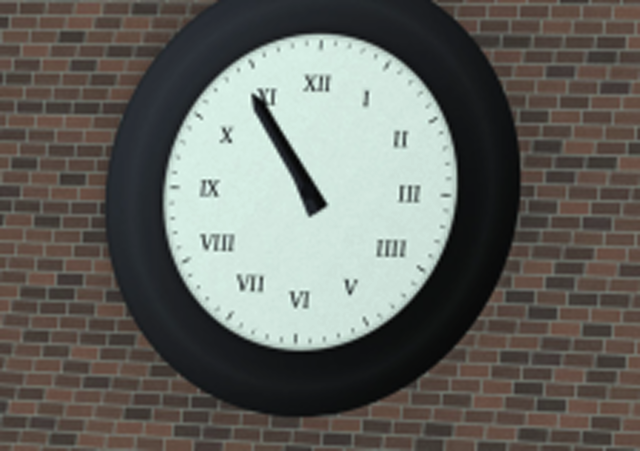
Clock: 10 h 54 min
